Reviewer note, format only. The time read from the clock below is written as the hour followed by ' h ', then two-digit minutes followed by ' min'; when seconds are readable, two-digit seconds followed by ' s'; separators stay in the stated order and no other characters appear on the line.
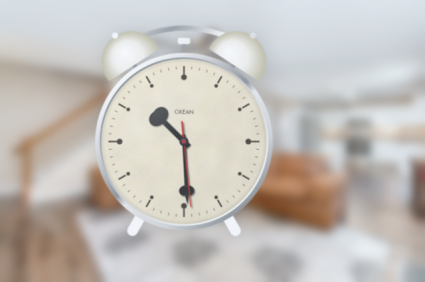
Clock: 10 h 29 min 29 s
